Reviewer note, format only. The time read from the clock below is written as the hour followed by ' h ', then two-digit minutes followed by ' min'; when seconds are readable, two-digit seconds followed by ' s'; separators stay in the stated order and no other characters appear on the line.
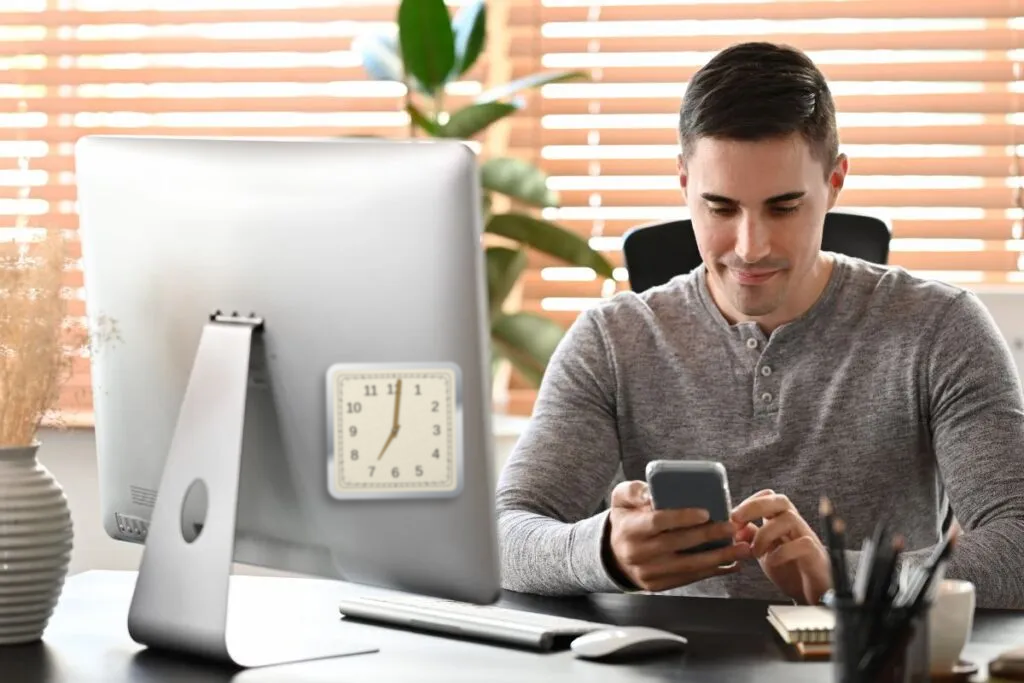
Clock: 7 h 01 min
